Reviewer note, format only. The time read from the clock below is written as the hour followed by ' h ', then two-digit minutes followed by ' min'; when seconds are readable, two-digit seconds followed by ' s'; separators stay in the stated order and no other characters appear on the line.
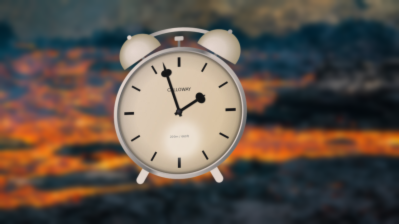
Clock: 1 h 57 min
